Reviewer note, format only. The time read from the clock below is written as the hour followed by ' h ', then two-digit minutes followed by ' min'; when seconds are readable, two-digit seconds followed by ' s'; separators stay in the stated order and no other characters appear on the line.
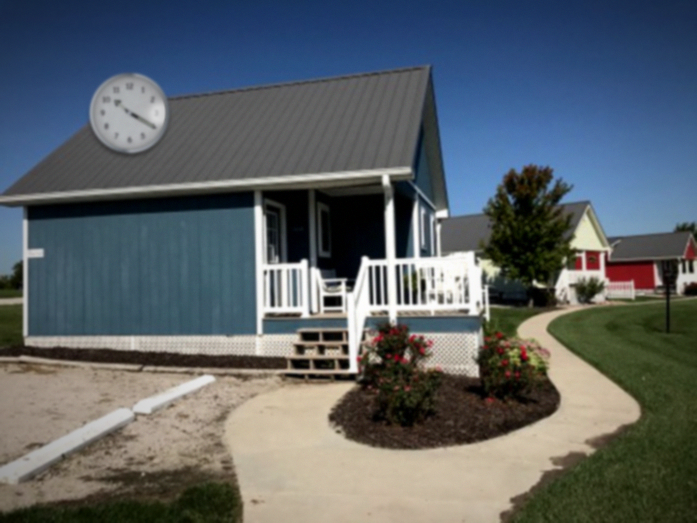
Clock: 10 h 20 min
